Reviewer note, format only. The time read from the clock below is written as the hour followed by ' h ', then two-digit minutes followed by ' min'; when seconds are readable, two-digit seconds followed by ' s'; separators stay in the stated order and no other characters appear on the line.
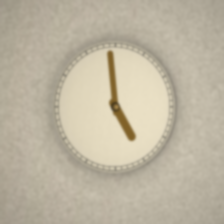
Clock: 4 h 59 min
